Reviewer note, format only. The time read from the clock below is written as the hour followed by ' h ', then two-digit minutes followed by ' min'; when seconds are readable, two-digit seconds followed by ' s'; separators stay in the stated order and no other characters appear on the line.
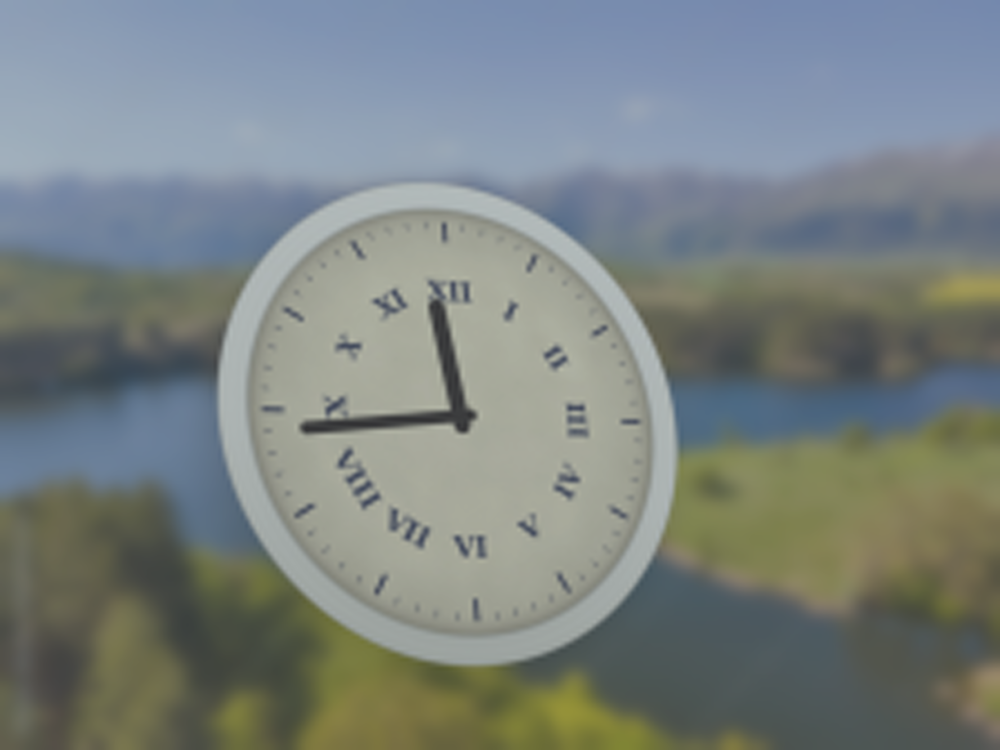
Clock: 11 h 44 min
